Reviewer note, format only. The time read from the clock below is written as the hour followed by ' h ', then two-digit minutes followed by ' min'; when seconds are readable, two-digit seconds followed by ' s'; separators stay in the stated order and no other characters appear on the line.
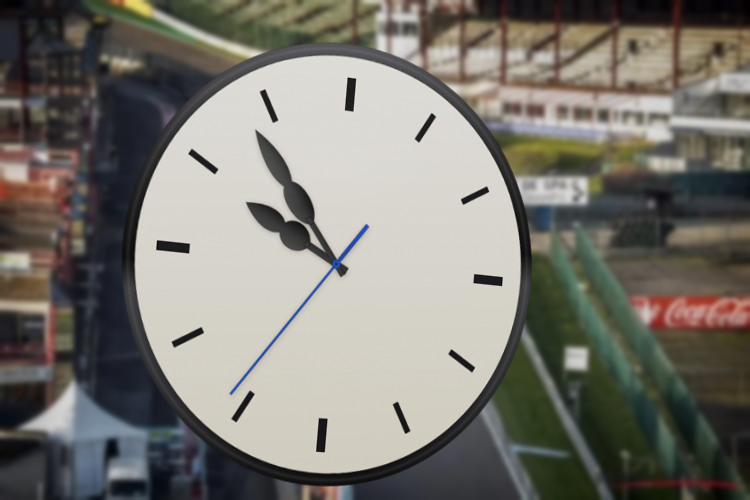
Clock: 9 h 53 min 36 s
